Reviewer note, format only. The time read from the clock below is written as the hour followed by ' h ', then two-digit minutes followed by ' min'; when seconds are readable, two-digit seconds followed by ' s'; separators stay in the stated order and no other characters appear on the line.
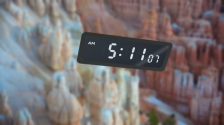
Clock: 5 h 11 min 07 s
